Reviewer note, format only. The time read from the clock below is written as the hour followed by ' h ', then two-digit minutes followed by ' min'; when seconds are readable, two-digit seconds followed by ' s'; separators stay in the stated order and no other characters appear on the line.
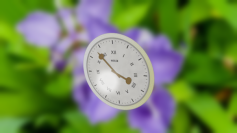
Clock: 3 h 53 min
